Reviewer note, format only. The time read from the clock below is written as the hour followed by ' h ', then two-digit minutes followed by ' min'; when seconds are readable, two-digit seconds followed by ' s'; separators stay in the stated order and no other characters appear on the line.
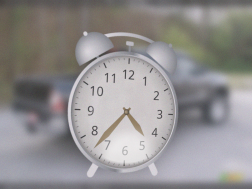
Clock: 4 h 37 min
